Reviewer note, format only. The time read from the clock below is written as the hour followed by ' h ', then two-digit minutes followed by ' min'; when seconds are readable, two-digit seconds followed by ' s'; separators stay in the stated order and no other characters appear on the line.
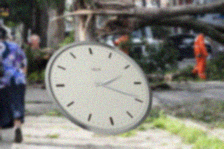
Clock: 2 h 19 min
